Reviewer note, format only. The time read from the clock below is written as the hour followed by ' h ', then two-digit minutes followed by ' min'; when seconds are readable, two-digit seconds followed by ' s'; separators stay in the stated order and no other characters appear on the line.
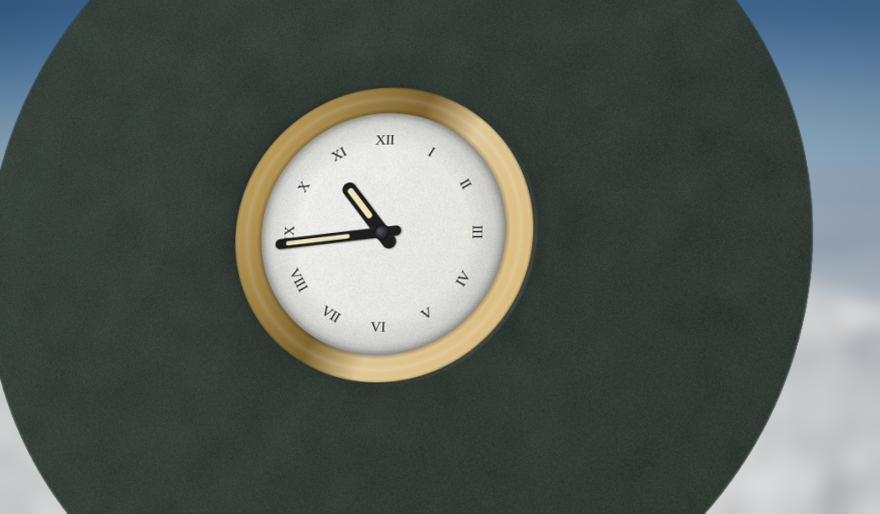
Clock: 10 h 44 min
